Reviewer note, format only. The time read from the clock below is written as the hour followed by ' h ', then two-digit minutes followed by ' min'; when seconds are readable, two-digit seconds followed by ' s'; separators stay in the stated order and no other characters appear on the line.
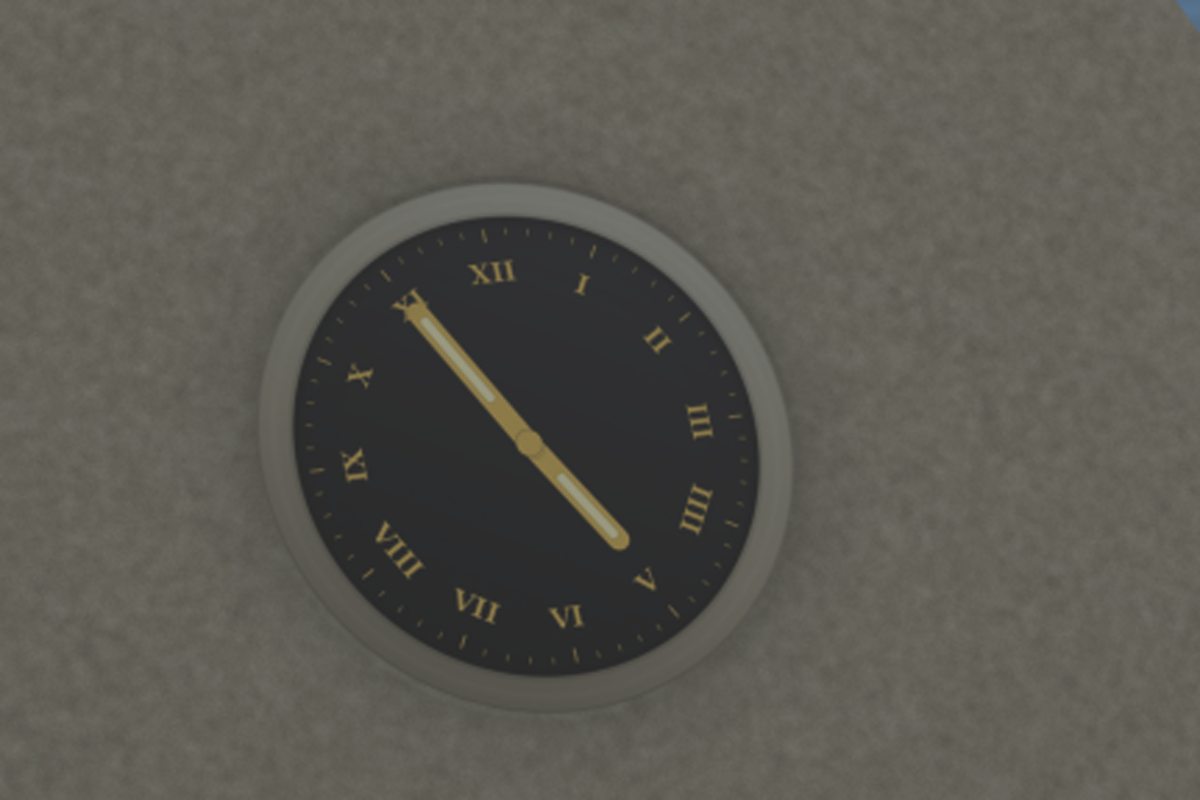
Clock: 4 h 55 min
